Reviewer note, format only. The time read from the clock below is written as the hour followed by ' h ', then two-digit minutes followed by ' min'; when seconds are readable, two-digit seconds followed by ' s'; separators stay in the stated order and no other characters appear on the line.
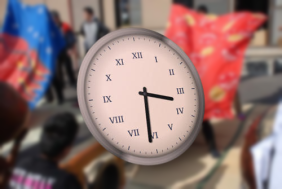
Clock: 3 h 31 min
